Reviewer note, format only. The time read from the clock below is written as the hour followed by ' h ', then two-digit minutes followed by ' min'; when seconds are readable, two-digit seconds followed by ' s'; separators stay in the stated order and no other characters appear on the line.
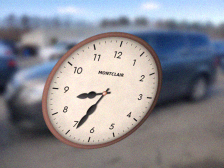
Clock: 8 h 34 min
